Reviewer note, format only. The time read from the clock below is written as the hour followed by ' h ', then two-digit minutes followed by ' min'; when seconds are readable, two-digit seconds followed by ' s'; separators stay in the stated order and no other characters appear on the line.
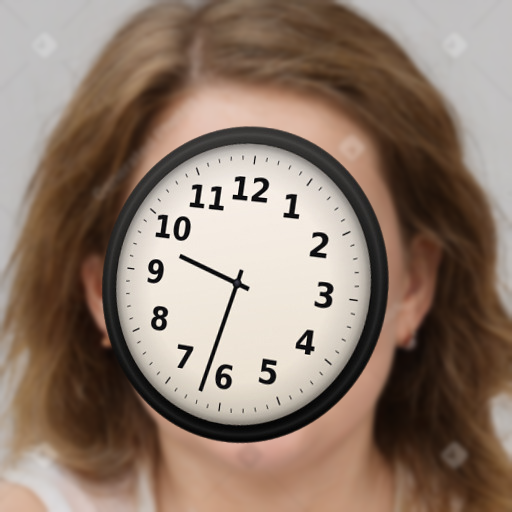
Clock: 9 h 32 min
